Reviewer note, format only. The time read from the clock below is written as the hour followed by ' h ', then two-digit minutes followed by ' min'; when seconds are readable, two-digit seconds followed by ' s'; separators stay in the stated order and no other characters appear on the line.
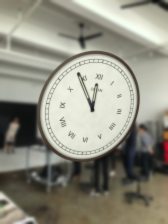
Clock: 11 h 54 min
